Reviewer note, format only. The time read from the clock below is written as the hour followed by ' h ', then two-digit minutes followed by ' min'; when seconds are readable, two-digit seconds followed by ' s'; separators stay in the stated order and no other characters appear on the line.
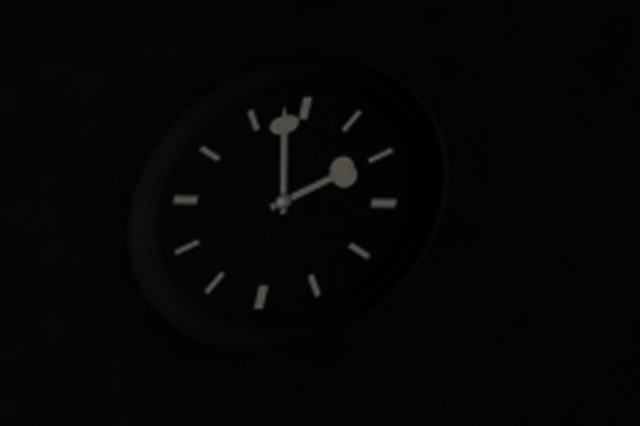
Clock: 1 h 58 min
